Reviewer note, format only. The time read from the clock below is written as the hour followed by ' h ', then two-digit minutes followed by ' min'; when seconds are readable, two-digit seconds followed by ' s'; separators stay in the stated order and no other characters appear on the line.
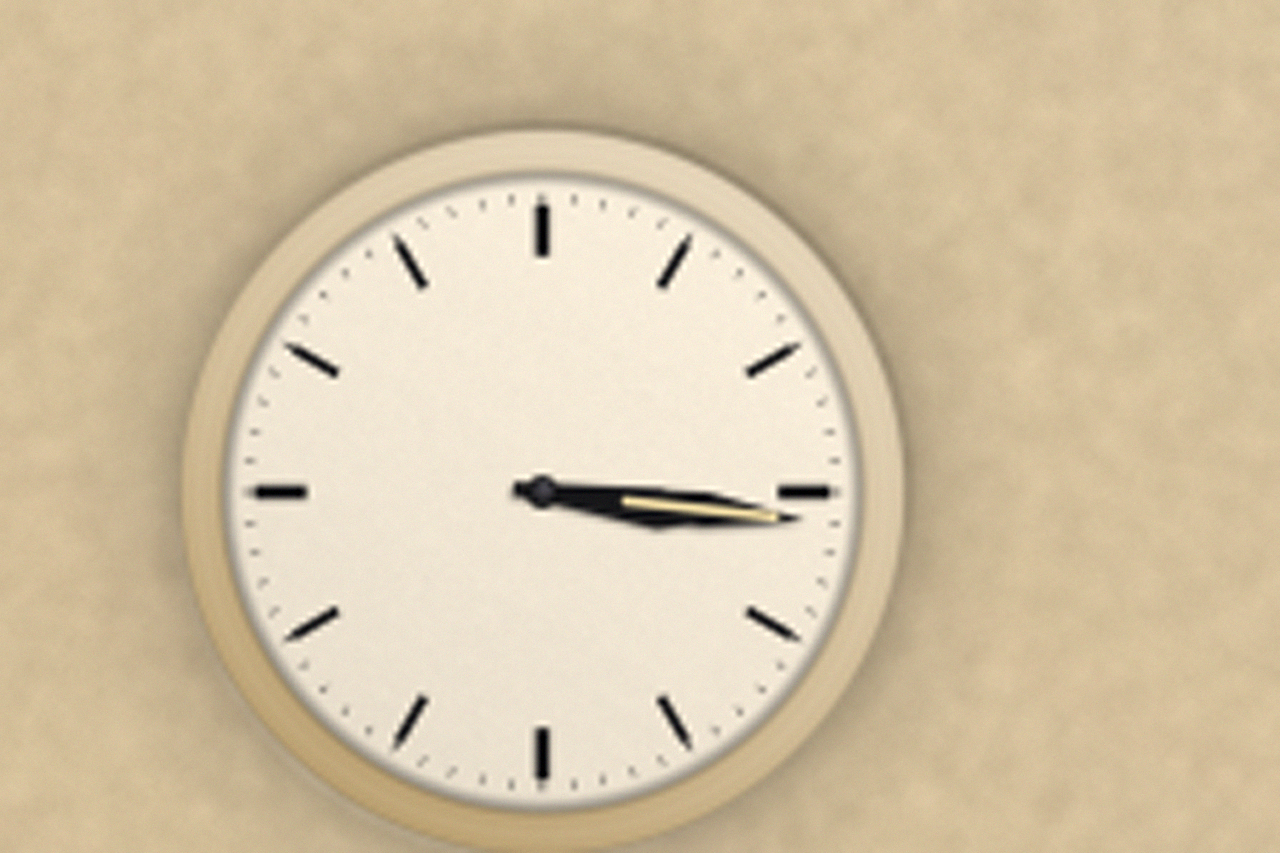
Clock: 3 h 16 min
